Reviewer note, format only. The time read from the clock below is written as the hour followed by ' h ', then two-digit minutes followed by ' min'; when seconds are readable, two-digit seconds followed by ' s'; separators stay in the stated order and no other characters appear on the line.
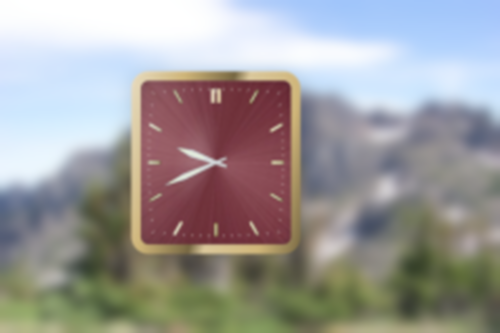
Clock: 9 h 41 min
